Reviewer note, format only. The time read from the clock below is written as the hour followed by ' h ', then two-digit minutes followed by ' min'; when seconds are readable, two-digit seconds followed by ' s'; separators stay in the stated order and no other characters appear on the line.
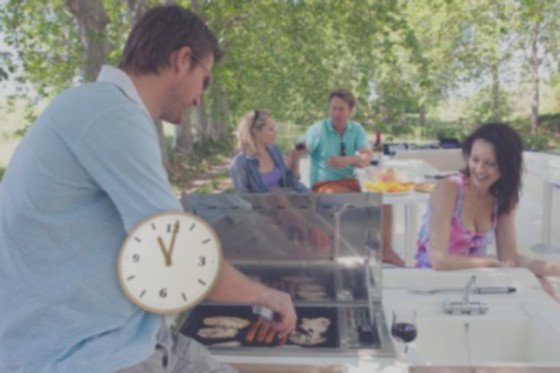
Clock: 11 h 01 min
